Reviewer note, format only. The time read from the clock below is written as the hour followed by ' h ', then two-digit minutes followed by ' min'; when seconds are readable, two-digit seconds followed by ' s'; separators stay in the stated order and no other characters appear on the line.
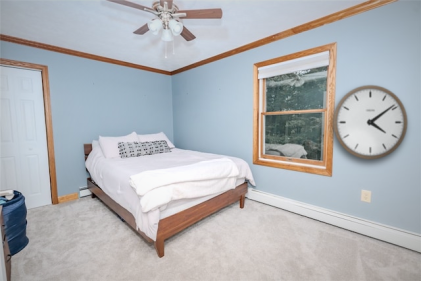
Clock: 4 h 09 min
